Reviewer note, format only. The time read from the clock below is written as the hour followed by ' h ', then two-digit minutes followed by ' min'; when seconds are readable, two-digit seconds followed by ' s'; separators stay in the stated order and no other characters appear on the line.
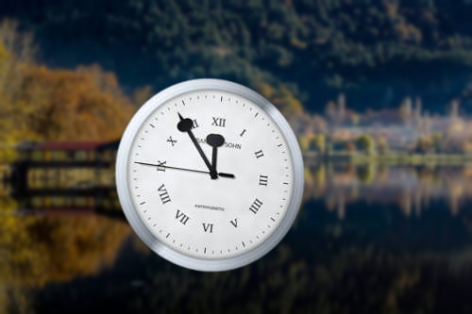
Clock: 11 h 53 min 45 s
